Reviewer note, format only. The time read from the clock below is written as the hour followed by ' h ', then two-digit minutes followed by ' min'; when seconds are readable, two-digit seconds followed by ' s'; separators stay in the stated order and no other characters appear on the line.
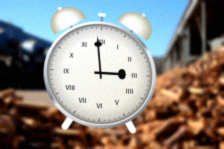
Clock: 2 h 59 min
